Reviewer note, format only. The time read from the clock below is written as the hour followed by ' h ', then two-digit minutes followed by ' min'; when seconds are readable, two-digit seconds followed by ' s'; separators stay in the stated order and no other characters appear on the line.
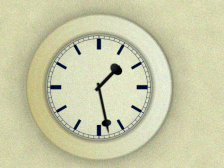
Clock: 1 h 28 min
